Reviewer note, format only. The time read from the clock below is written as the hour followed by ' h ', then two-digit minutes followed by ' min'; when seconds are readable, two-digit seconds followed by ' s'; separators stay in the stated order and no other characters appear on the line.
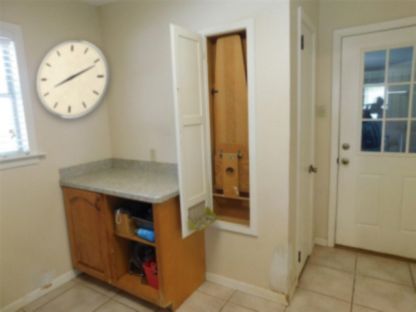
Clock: 8 h 11 min
